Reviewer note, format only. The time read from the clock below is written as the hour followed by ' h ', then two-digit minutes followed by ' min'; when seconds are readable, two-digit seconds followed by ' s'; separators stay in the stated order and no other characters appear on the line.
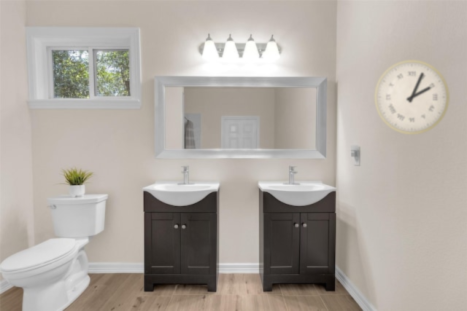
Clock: 2 h 04 min
